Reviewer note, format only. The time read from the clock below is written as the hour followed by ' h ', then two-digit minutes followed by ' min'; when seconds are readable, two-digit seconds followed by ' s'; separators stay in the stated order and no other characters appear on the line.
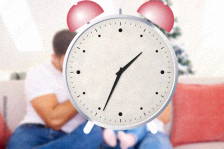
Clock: 1 h 34 min
